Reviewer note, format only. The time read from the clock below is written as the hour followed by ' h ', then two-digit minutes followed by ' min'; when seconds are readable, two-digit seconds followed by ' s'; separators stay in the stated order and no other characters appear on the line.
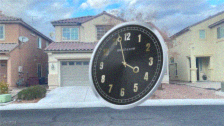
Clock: 3 h 57 min
